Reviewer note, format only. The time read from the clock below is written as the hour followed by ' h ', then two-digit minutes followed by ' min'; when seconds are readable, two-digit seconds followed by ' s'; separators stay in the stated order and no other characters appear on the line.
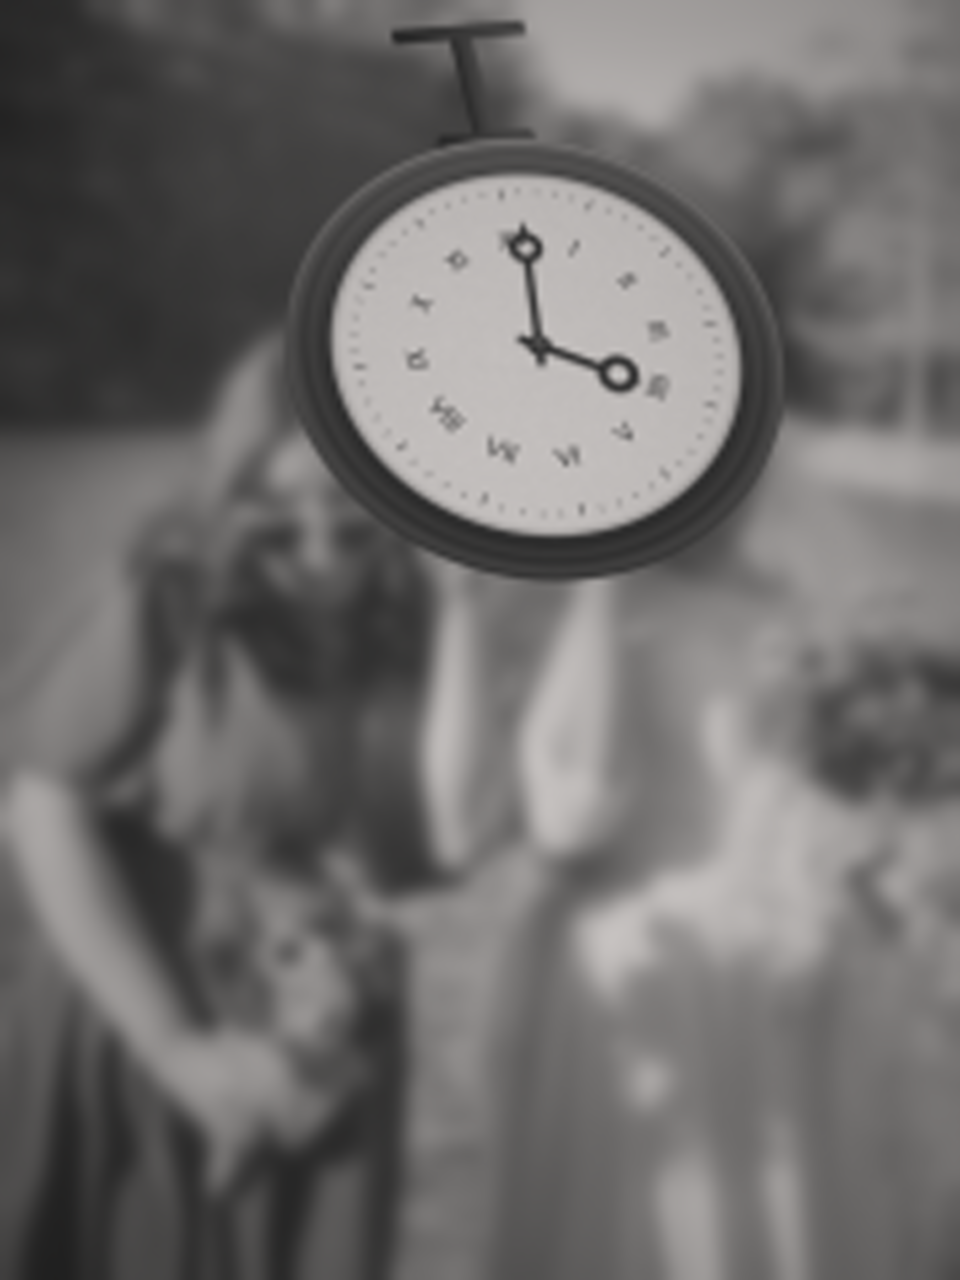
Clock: 4 h 01 min
